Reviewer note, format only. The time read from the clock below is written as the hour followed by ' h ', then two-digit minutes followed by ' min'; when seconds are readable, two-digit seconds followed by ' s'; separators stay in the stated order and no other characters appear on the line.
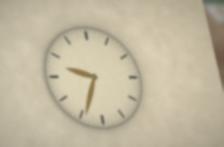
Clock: 9 h 34 min
